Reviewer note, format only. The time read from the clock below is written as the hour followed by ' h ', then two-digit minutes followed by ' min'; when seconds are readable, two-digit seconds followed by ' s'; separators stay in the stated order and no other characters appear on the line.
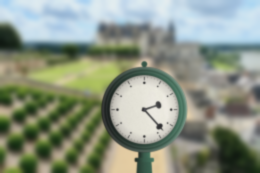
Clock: 2 h 23 min
